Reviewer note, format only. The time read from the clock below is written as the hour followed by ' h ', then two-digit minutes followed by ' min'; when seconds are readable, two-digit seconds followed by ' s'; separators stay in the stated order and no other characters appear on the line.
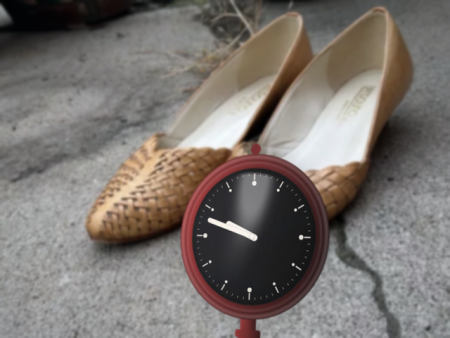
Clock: 9 h 48 min
